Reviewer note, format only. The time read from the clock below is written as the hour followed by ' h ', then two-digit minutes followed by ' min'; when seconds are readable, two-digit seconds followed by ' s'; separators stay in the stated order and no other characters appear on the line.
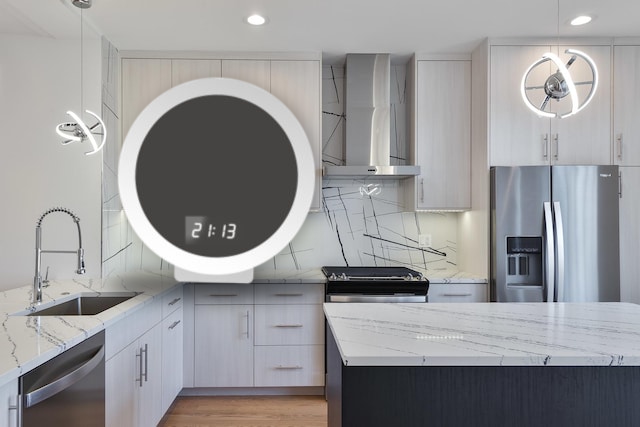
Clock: 21 h 13 min
